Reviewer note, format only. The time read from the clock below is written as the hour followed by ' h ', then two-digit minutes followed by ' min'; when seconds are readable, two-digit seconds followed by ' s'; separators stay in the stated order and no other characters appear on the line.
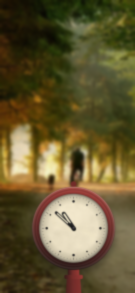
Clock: 10 h 52 min
